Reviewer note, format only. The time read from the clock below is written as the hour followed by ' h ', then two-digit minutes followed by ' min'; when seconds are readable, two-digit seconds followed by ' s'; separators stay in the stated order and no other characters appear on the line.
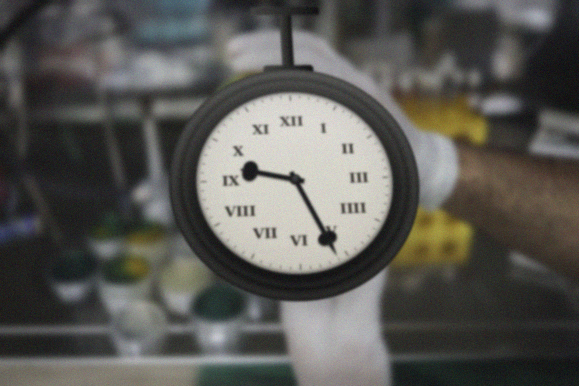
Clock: 9 h 26 min
